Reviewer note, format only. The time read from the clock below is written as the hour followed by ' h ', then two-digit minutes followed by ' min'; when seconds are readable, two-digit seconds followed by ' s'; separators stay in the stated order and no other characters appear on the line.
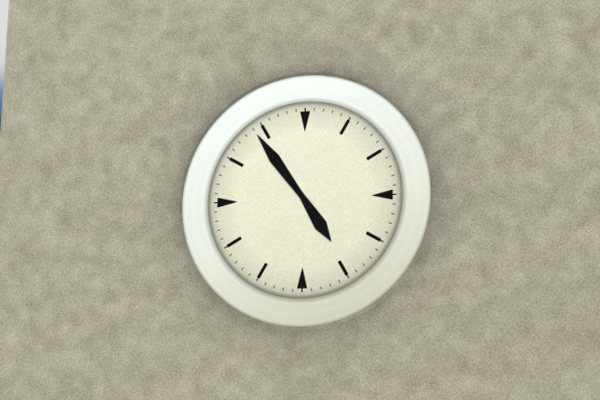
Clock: 4 h 54 min
